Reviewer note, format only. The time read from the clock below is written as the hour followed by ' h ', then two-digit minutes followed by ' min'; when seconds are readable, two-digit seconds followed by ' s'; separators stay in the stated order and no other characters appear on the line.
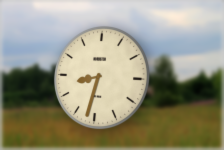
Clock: 8 h 32 min
